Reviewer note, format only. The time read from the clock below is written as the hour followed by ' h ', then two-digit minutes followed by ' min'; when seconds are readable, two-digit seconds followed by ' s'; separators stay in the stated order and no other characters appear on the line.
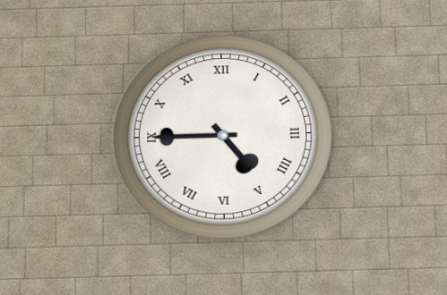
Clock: 4 h 45 min
